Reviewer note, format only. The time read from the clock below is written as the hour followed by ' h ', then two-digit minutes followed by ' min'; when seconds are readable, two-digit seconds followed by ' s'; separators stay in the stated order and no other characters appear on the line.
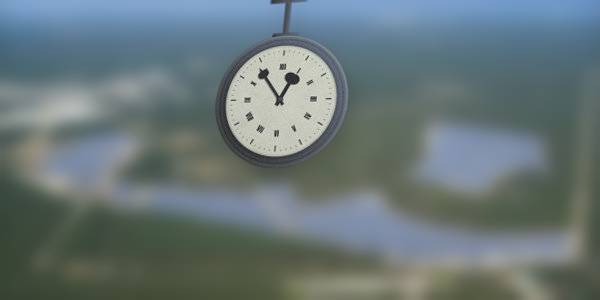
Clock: 12 h 54 min
